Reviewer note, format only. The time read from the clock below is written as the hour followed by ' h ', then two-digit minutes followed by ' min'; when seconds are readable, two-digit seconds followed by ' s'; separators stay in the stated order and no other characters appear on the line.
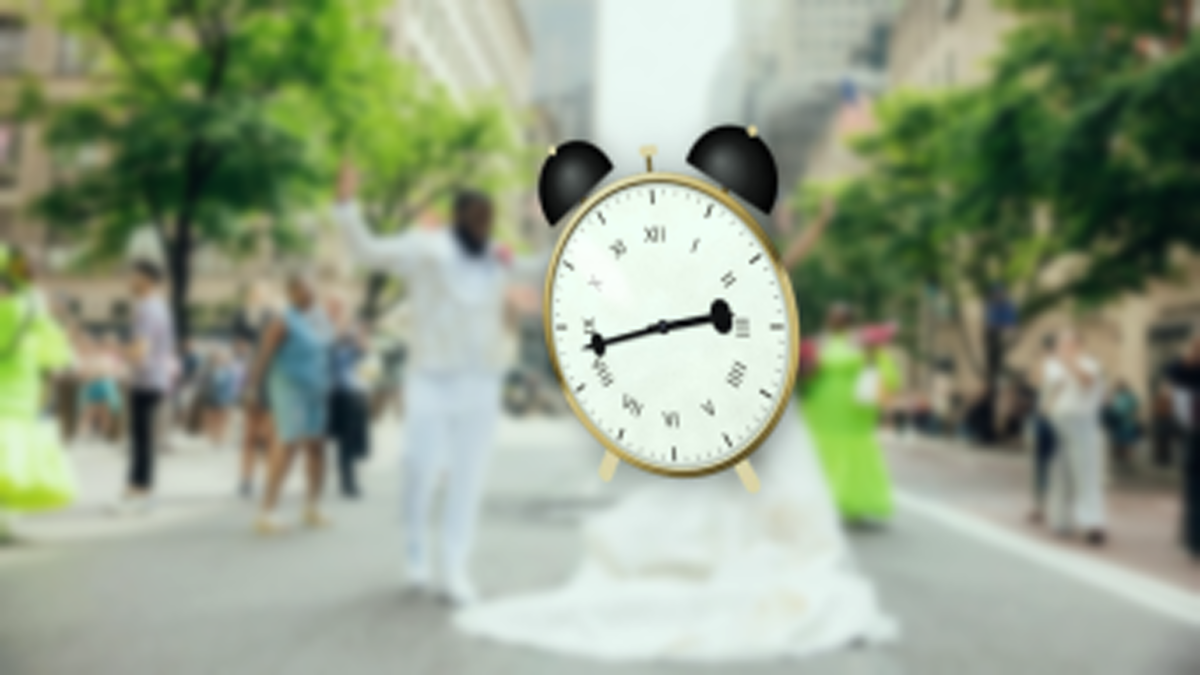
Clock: 2 h 43 min
